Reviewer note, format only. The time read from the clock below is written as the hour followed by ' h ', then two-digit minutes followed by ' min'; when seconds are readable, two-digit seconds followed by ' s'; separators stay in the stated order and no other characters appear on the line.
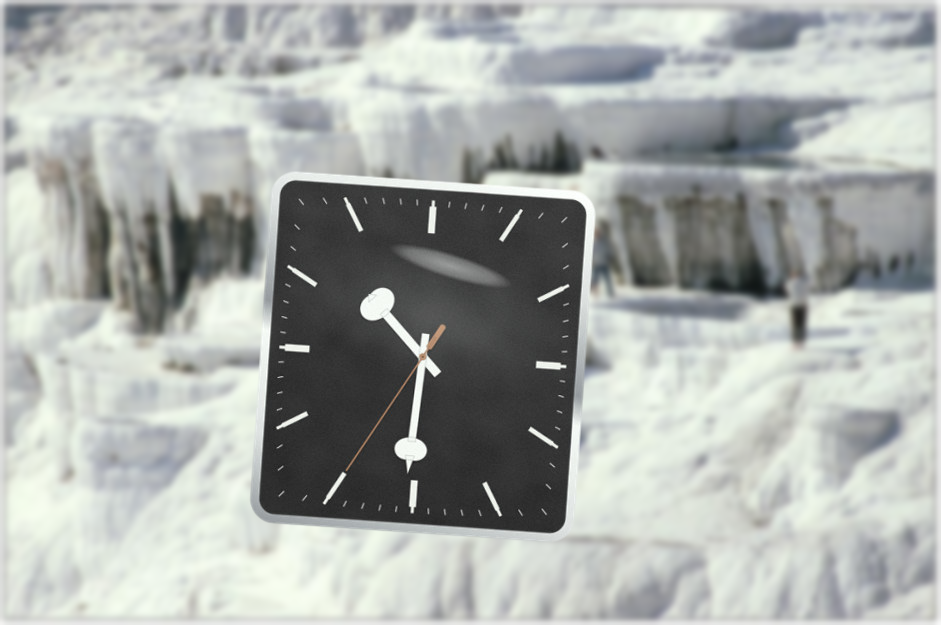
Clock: 10 h 30 min 35 s
